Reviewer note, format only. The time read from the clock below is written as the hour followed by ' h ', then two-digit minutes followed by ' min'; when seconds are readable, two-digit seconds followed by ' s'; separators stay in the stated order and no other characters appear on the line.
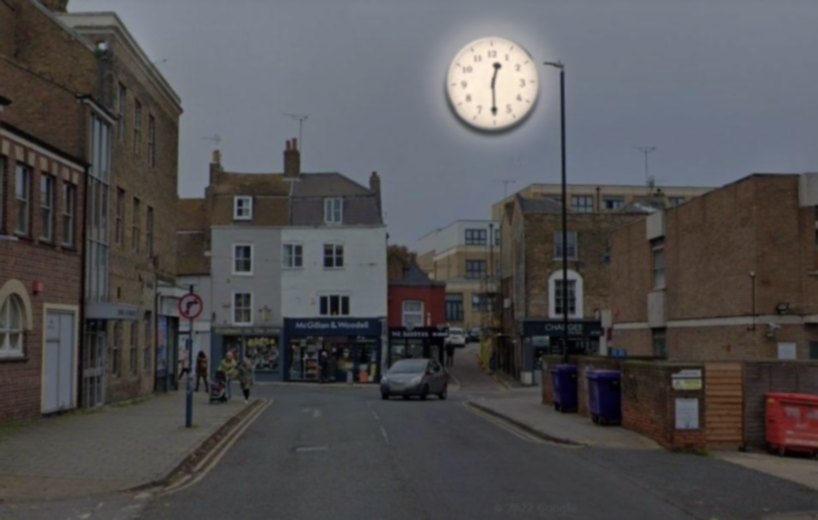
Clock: 12 h 30 min
